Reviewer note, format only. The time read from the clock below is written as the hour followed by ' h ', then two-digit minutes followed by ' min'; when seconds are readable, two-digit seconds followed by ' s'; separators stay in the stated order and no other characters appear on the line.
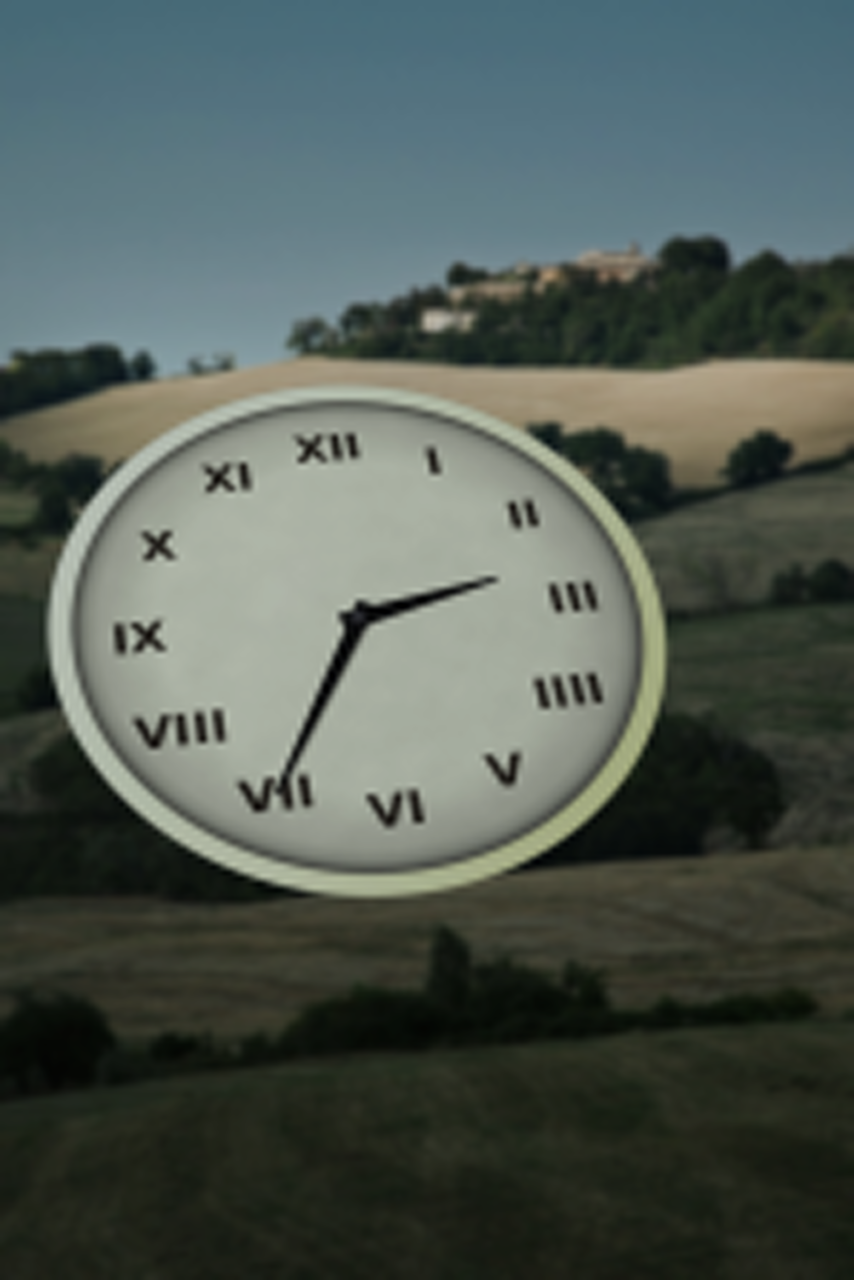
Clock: 2 h 35 min
